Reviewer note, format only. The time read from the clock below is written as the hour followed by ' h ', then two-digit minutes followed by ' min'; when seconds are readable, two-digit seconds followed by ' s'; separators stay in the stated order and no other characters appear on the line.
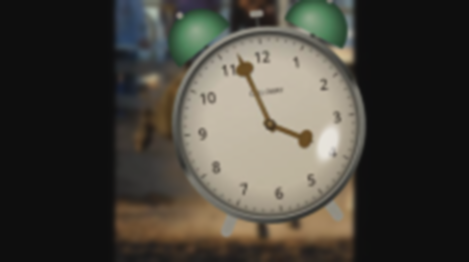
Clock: 3 h 57 min
